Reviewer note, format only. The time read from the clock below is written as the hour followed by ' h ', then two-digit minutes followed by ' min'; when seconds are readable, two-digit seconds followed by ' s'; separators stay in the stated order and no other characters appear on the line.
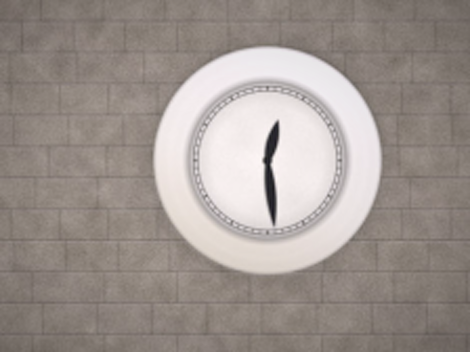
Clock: 12 h 29 min
